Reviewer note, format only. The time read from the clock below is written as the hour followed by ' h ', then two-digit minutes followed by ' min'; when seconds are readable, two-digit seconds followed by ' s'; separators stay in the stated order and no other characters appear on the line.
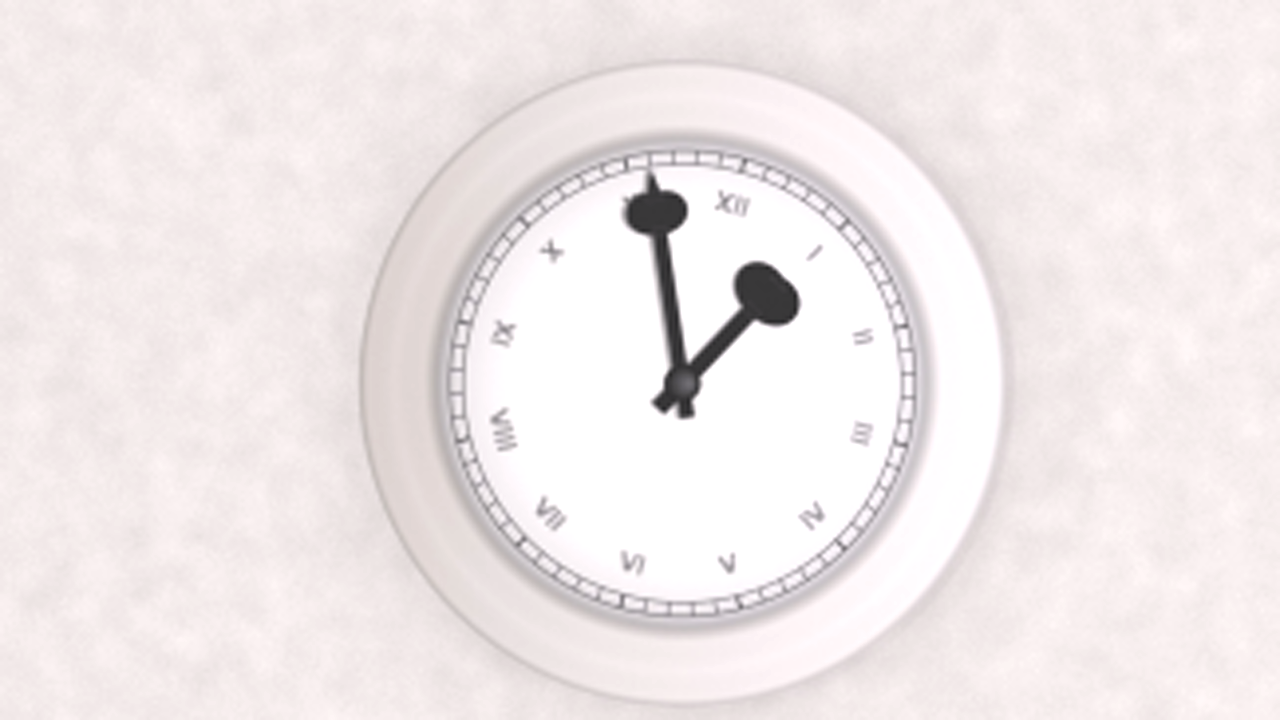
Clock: 12 h 56 min
